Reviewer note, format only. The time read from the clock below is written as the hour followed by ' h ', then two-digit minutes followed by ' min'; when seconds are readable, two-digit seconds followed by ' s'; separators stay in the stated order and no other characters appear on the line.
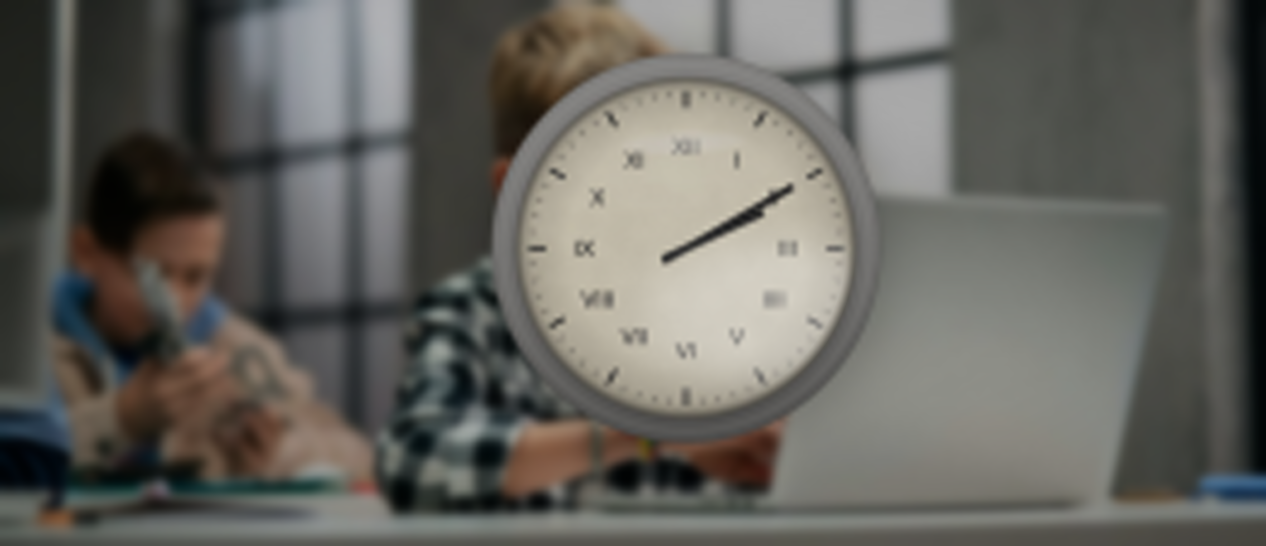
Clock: 2 h 10 min
